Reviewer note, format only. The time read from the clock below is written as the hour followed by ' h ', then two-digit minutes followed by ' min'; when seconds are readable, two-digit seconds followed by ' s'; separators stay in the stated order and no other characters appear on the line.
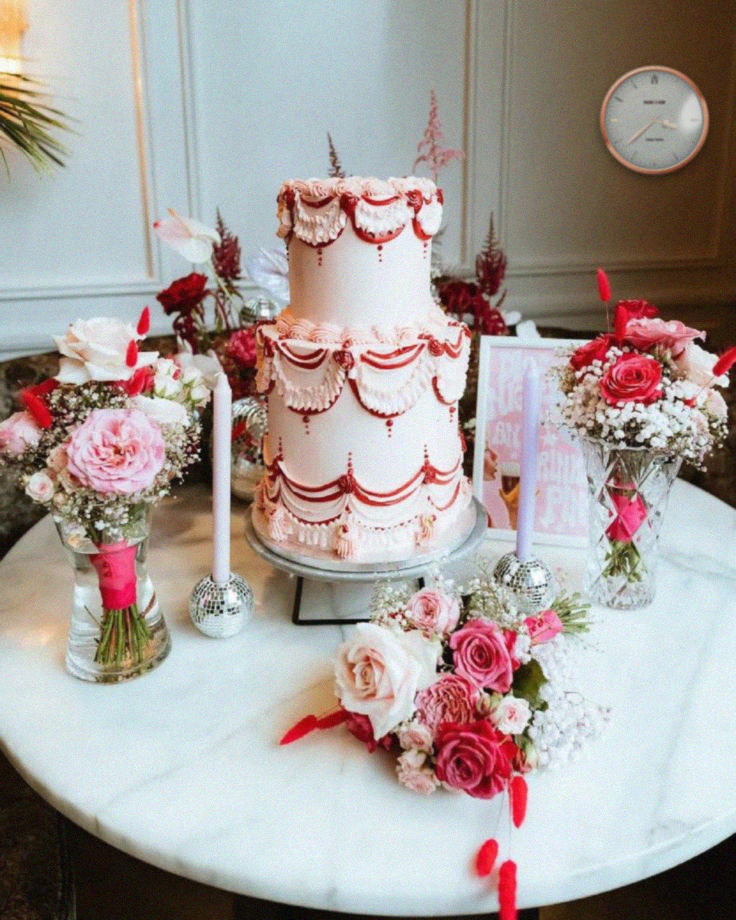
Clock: 3 h 38 min
